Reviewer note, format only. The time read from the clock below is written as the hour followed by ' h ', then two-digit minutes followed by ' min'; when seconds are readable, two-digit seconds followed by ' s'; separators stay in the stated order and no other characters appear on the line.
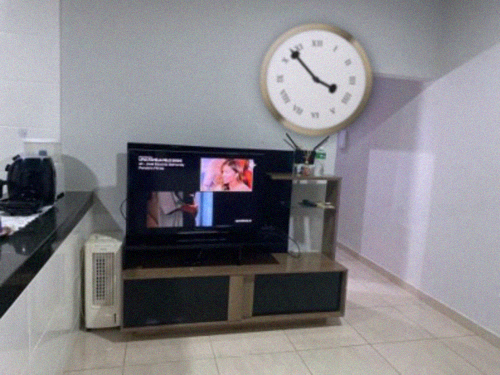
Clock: 3 h 53 min
